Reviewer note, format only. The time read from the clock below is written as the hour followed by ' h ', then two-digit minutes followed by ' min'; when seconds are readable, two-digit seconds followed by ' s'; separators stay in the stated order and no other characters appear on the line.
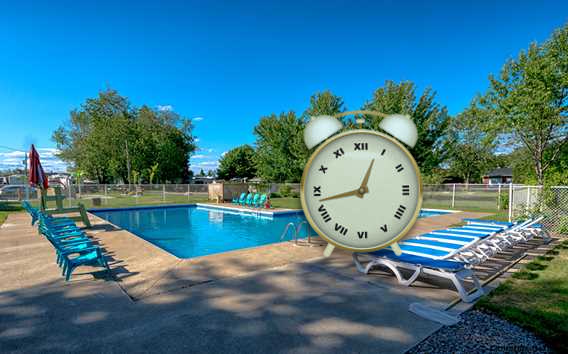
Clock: 12 h 43 min
